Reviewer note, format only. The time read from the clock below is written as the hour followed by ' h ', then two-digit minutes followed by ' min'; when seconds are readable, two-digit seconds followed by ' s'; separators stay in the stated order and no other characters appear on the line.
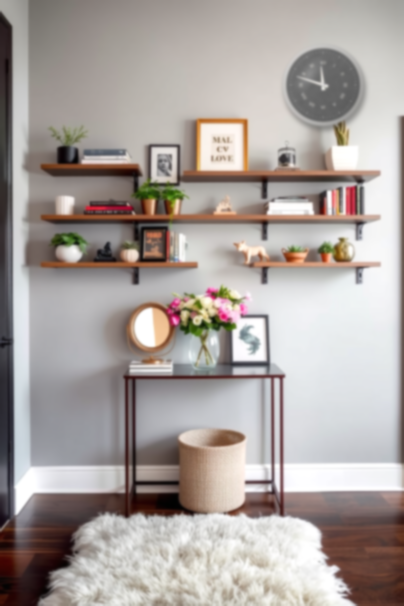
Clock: 11 h 48 min
